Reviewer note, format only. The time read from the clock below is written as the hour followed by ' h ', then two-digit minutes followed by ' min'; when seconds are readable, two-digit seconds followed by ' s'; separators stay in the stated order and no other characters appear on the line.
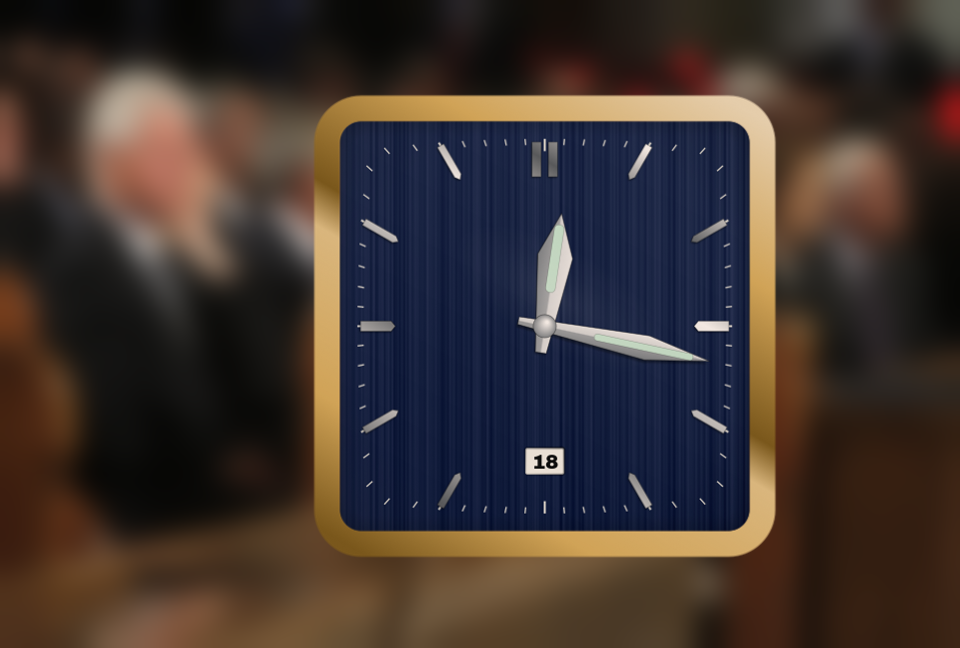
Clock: 12 h 17 min
